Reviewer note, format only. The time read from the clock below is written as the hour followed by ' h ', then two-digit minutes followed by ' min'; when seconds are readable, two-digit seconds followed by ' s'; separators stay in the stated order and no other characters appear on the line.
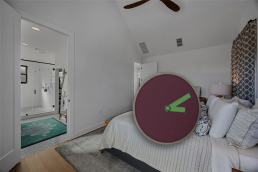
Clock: 3 h 10 min
